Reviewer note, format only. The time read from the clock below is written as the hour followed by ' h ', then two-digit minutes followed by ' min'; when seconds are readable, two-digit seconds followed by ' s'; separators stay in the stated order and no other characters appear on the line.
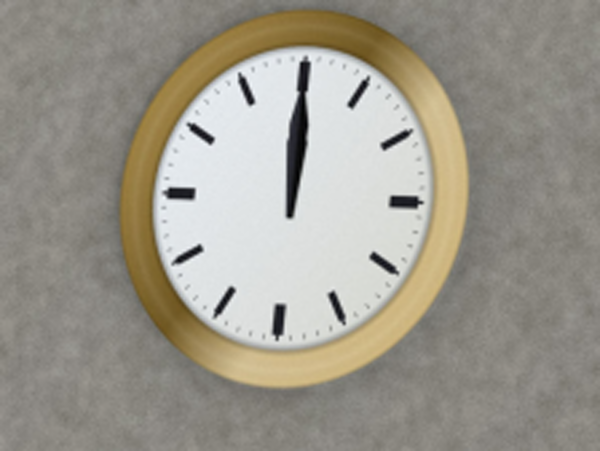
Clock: 12 h 00 min
